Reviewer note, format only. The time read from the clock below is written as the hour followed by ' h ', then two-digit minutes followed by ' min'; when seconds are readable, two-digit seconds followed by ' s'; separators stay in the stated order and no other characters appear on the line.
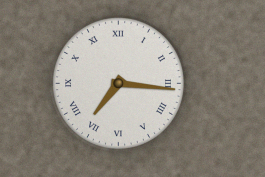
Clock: 7 h 16 min
